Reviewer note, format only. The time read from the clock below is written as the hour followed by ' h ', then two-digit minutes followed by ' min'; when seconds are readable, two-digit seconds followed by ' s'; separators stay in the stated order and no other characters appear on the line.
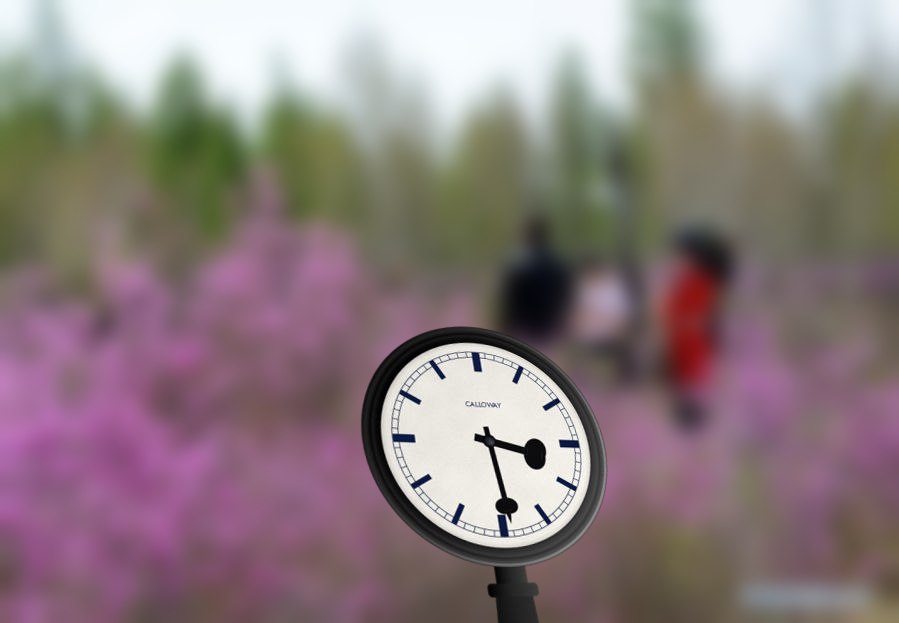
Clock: 3 h 29 min
